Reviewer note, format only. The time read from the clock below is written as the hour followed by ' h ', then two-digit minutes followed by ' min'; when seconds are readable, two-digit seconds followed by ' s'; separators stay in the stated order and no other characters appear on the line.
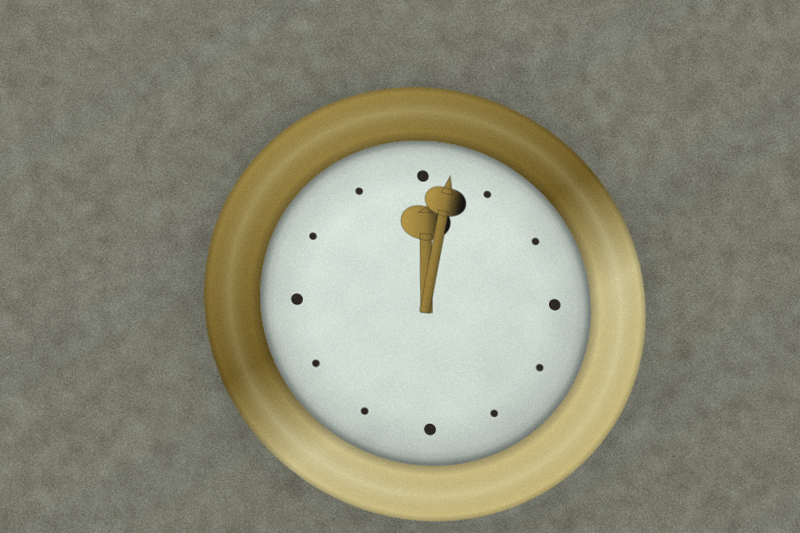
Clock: 12 h 02 min
